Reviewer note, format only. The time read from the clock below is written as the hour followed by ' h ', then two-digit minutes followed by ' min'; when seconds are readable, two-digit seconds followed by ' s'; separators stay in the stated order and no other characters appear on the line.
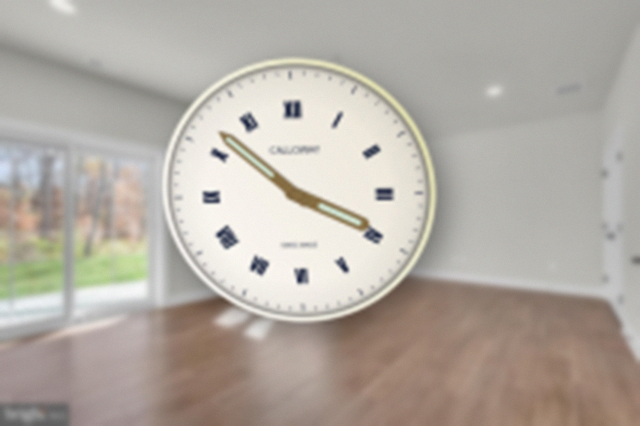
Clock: 3 h 52 min
